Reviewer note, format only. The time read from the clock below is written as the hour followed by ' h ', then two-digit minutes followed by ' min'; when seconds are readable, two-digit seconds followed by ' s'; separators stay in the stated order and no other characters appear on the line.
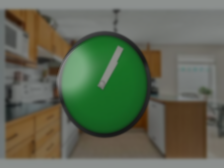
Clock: 1 h 05 min
